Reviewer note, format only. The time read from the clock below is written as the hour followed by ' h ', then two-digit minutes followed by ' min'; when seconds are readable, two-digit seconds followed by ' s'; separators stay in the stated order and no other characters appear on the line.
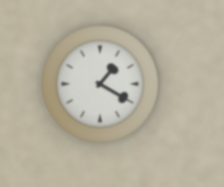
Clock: 1 h 20 min
